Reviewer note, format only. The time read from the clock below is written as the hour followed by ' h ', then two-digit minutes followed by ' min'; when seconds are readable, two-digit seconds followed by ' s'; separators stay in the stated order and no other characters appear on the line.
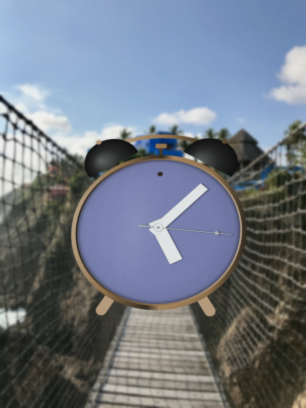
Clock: 5 h 07 min 16 s
